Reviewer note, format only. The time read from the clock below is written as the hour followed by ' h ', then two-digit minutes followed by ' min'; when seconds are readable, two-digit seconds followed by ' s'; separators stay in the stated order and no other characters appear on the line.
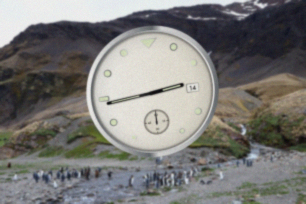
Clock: 2 h 44 min
